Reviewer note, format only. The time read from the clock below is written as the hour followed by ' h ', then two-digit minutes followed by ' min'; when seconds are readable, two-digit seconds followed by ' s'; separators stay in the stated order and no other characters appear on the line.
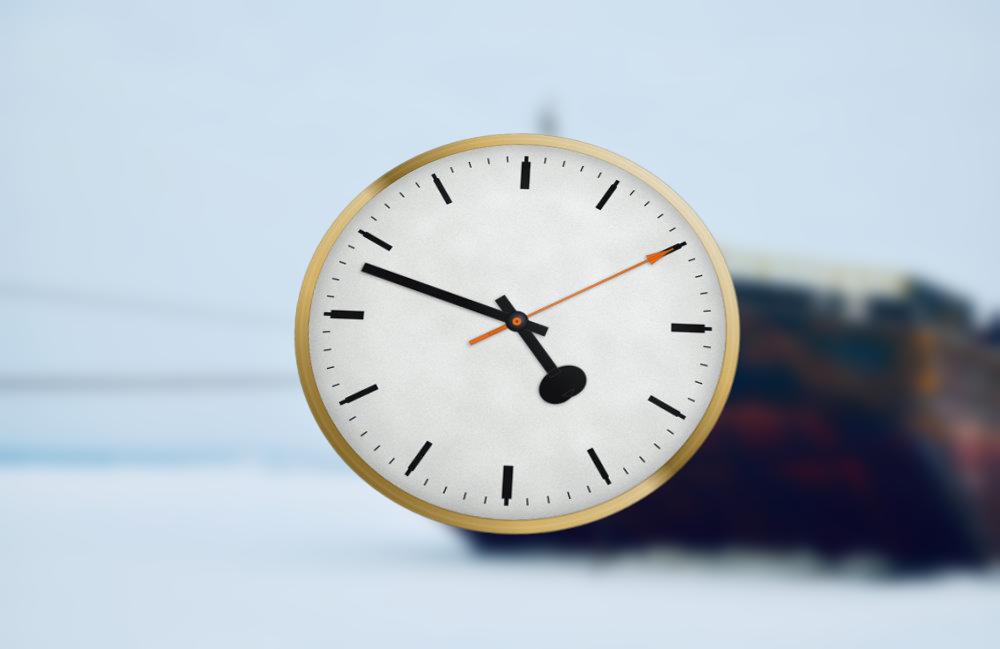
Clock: 4 h 48 min 10 s
